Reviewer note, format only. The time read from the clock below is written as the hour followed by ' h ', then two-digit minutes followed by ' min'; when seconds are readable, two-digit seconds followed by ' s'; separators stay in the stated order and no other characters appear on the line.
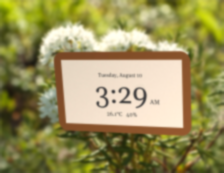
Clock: 3 h 29 min
